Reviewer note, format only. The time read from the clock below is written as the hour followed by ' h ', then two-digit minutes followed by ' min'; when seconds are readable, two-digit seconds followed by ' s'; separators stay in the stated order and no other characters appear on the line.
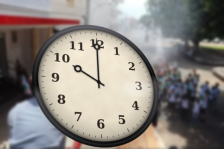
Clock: 10 h 00 min
